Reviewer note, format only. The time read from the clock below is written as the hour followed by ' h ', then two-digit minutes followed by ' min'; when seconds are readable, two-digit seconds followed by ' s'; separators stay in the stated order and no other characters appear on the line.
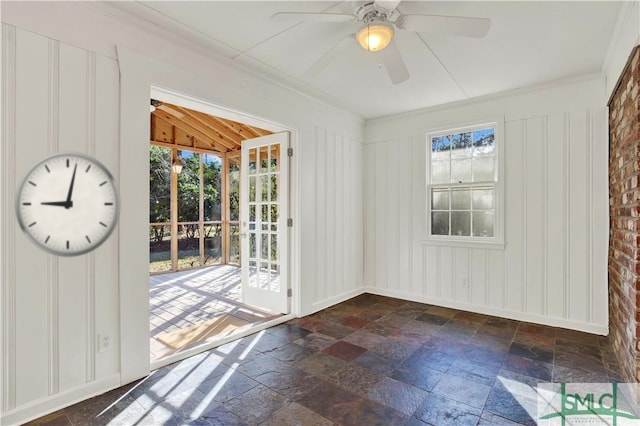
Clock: 9 h 02 min
